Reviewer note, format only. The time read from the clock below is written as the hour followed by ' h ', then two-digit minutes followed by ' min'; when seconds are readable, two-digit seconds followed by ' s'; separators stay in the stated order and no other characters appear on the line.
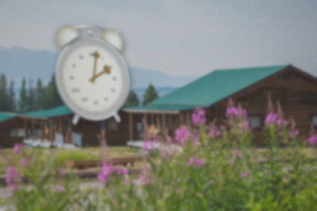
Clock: 2 h 02 min
